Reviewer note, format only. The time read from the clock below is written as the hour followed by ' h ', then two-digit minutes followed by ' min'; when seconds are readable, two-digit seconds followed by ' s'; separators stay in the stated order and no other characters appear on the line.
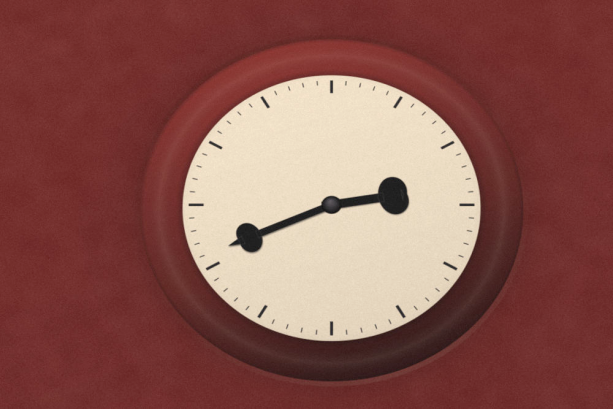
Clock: 2 h 41 min
